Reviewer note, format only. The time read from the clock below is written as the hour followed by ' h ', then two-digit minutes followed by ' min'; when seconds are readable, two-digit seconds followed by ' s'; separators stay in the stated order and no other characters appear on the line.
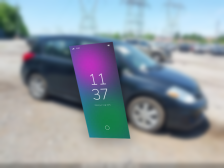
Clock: 11 h 37 min
